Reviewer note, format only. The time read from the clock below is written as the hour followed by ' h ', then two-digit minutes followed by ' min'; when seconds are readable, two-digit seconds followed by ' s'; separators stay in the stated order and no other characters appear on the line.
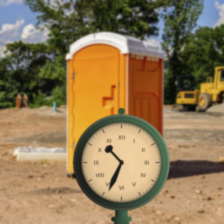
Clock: 10 h 34 min
